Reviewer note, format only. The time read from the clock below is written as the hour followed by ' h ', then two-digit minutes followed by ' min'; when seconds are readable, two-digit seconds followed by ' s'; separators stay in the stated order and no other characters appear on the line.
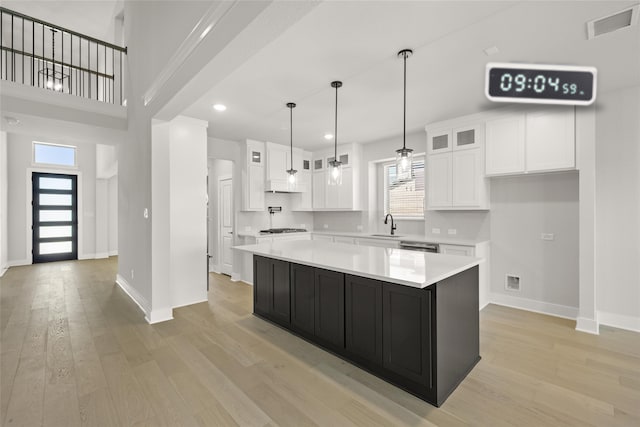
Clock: 9 h 04 min
